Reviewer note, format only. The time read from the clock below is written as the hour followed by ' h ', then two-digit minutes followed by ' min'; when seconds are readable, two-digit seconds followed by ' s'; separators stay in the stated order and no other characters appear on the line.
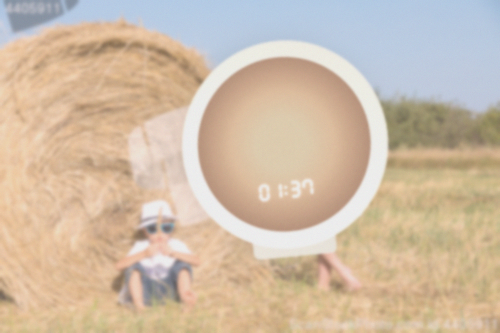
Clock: 1 h 37 min
